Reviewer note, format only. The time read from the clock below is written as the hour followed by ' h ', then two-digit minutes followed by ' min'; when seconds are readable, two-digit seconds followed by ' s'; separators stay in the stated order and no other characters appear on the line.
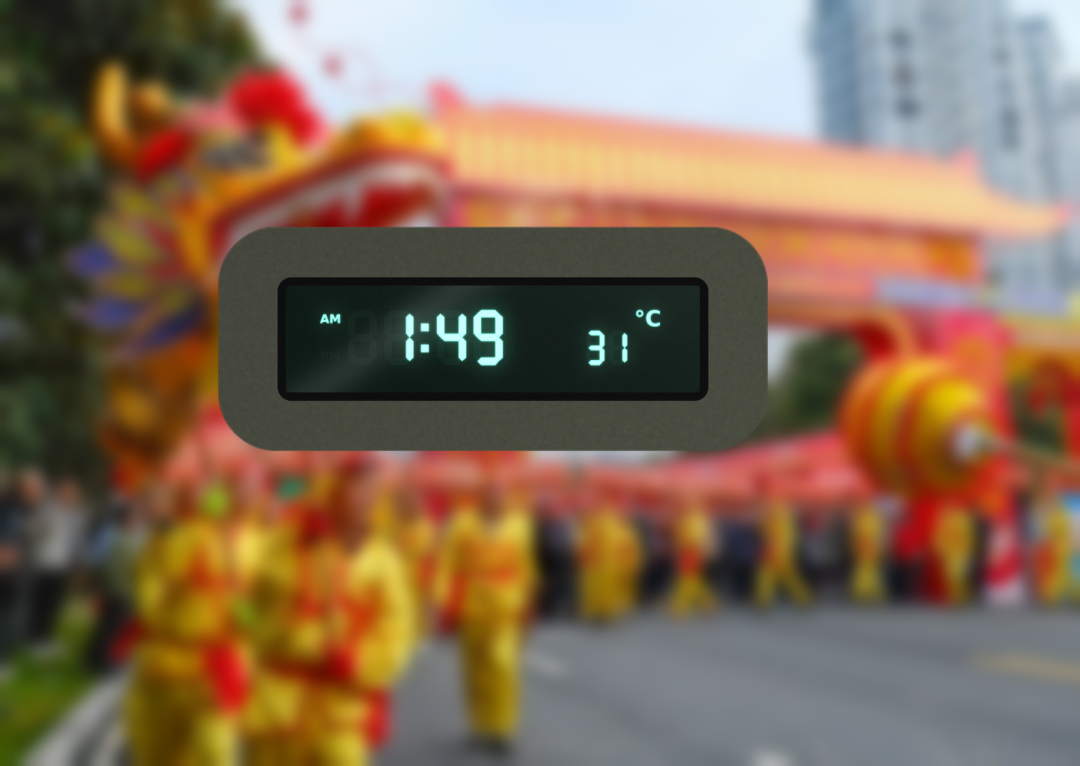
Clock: 1 h 49 min
